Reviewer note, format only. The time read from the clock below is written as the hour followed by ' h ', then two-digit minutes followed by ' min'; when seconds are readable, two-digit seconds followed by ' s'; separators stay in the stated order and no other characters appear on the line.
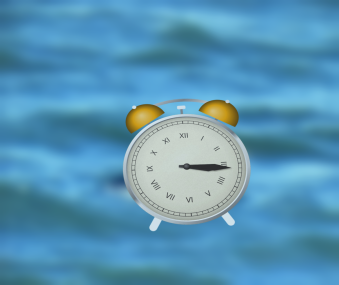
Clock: 3 h 16 min
